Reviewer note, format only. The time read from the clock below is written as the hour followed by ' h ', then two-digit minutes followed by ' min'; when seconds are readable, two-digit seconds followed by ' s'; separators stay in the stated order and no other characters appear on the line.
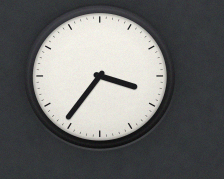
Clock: 3 h 36 min
